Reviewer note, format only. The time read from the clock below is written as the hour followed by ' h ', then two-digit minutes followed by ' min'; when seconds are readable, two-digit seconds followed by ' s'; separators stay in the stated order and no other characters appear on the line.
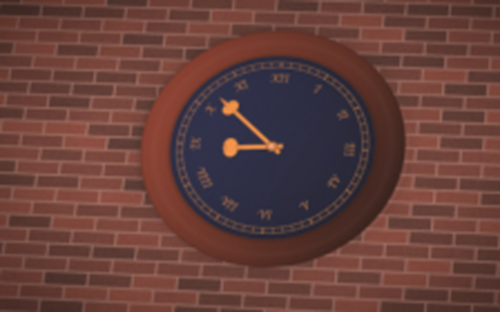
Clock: 8 h 52 min
